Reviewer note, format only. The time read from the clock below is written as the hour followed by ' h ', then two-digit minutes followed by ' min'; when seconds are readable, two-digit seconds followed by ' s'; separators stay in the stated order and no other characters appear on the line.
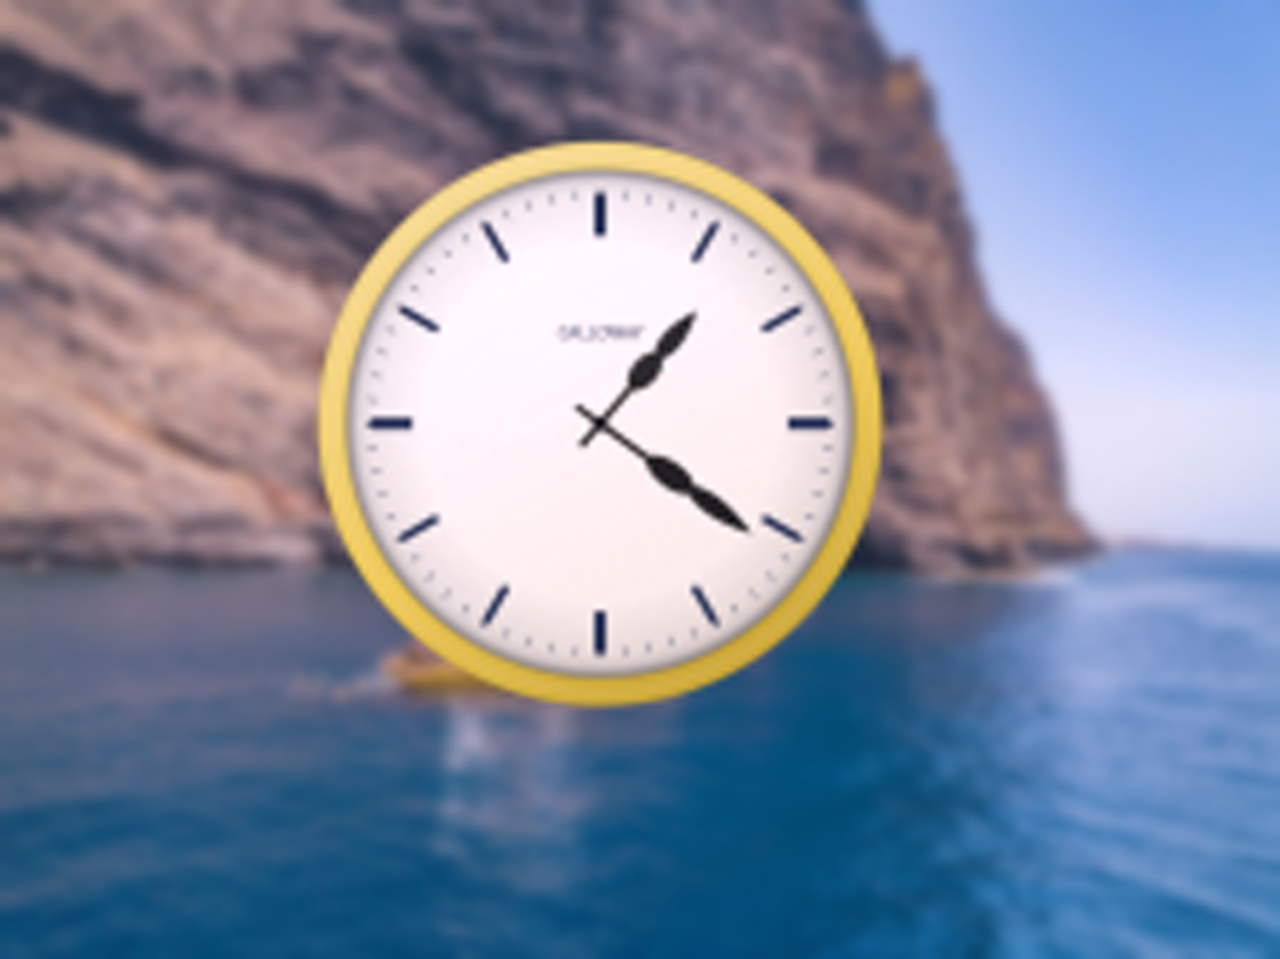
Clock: 1 h 21 min
